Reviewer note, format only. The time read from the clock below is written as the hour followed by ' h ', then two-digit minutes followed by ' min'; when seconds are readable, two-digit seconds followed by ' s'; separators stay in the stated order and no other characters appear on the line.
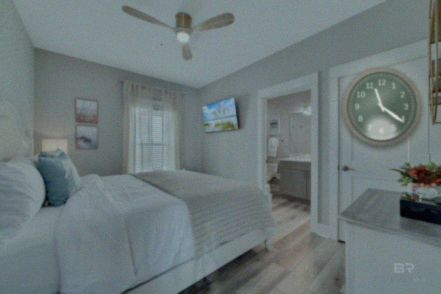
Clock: 11 h 21 min
